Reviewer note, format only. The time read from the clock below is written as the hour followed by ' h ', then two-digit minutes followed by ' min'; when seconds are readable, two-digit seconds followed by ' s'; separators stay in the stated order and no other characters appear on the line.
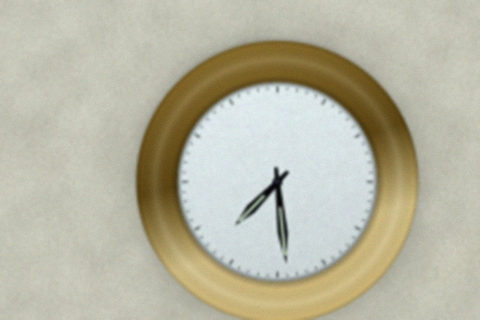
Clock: 7 h 29 min
